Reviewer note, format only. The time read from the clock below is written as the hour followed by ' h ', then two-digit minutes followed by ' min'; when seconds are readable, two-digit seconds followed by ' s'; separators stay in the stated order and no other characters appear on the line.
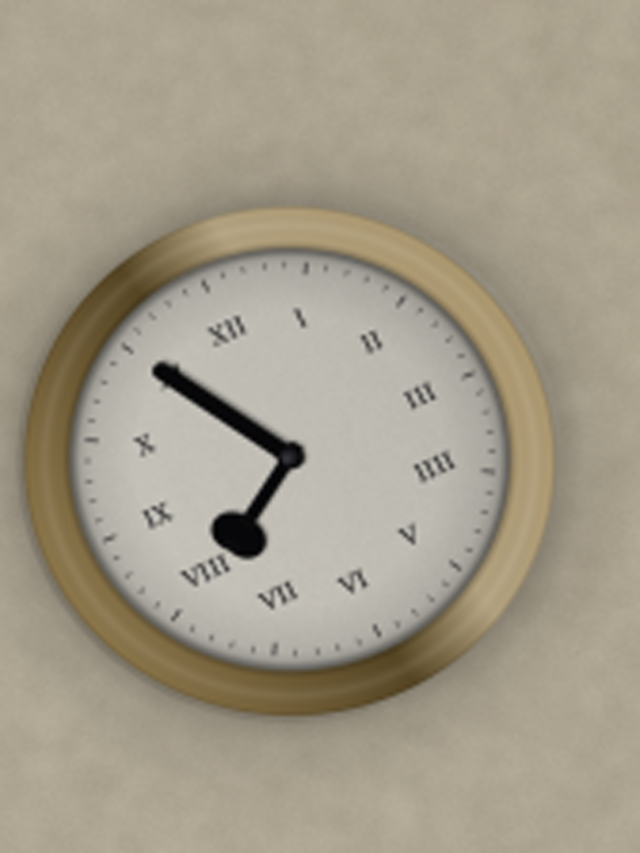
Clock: 7 h 55 min
